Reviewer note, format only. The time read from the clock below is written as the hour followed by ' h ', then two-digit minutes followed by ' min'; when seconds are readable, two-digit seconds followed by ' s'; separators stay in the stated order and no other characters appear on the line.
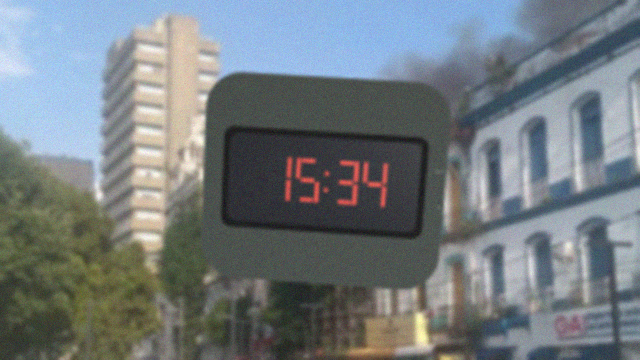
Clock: 15 h 34 min
